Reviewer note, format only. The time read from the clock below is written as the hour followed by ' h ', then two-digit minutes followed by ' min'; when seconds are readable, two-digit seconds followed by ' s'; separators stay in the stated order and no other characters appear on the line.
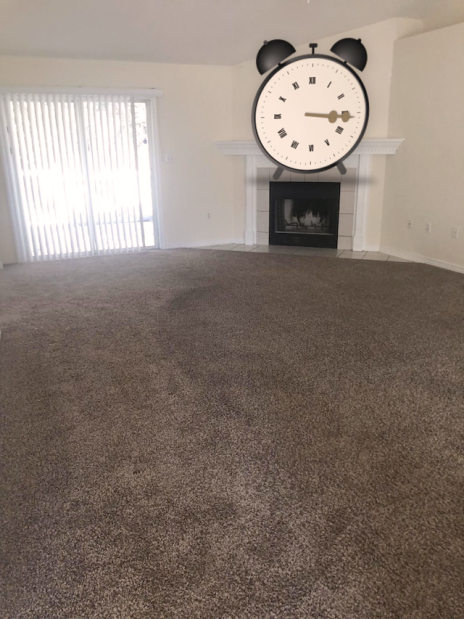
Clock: 3 h 16 min
